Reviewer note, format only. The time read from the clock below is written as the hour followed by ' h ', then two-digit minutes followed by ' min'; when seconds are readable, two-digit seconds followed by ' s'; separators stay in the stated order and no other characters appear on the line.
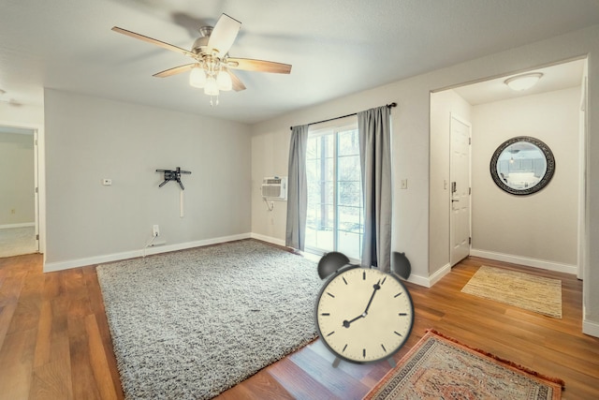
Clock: 8 h 04 min
